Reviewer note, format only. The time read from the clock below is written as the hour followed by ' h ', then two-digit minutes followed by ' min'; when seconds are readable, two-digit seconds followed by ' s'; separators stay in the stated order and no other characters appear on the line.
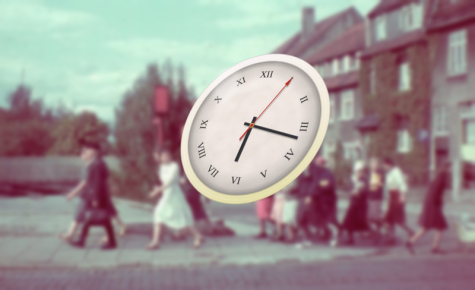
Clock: 6 h 17 min 05 s
